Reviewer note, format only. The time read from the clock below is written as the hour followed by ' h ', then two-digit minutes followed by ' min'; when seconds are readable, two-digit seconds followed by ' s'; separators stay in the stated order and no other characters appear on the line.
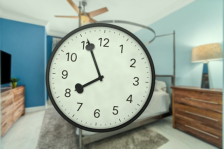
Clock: 7 h 56 min
